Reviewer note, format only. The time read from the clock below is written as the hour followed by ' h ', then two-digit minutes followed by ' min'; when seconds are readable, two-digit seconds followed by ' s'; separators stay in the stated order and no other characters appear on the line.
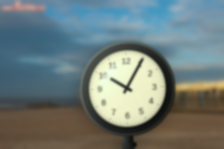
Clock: 10 h 05 min
